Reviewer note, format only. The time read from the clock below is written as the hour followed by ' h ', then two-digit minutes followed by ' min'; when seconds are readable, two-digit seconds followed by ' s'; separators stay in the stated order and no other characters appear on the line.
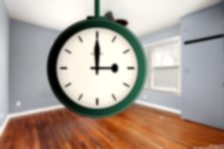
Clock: 3 h 00 min
